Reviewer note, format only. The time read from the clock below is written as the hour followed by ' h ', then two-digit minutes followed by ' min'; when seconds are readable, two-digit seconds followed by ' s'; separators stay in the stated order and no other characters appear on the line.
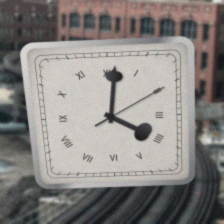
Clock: 4 h 01 min 10 s
